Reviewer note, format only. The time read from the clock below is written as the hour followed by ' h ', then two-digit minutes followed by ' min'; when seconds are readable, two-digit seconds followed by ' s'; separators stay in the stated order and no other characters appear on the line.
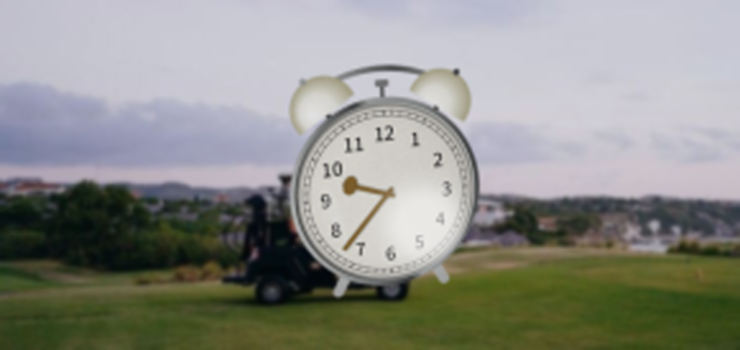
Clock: 9 h 37 min
